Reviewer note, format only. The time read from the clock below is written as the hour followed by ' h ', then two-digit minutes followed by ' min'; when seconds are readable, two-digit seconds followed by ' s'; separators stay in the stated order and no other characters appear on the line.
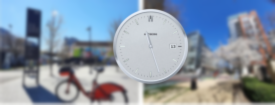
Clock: 11 h 27 min
